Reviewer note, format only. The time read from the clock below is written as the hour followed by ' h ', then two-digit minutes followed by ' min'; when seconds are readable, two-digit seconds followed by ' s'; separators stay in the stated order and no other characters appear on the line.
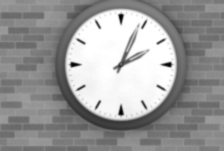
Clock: 2 h 04 min
